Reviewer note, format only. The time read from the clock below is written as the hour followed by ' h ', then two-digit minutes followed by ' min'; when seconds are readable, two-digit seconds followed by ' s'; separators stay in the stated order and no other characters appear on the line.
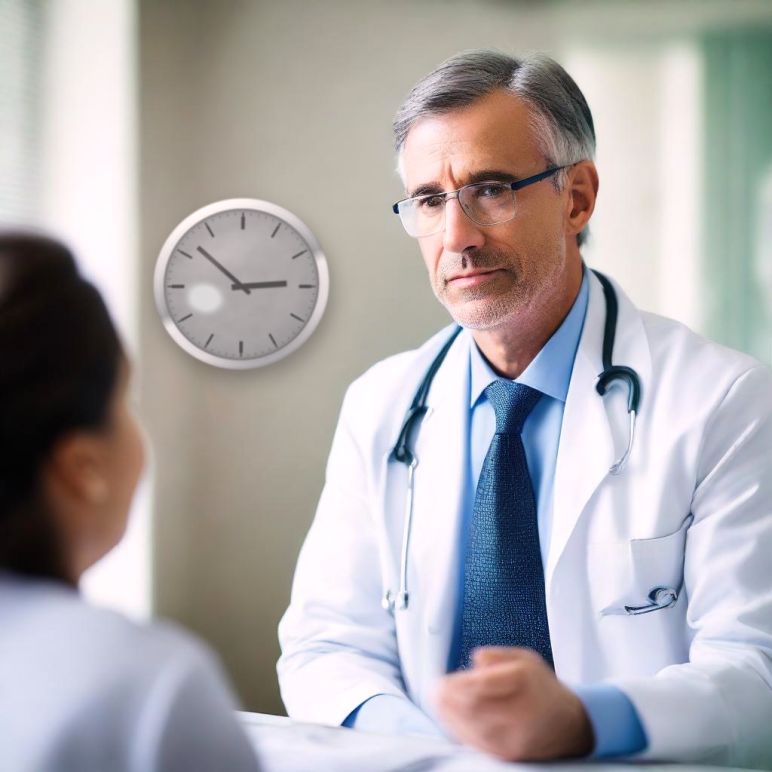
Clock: 2 h 52 min
